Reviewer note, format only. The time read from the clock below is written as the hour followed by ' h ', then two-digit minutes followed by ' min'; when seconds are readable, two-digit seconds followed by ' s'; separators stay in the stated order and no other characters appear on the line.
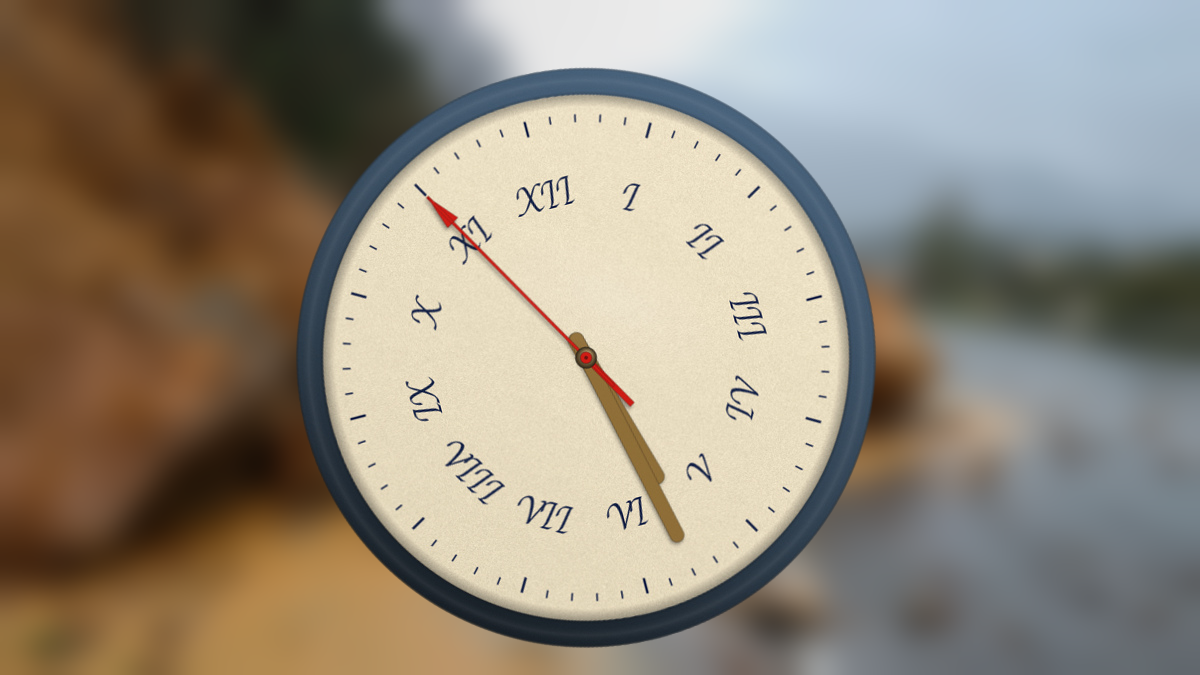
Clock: 5 h 27 min 55 s
